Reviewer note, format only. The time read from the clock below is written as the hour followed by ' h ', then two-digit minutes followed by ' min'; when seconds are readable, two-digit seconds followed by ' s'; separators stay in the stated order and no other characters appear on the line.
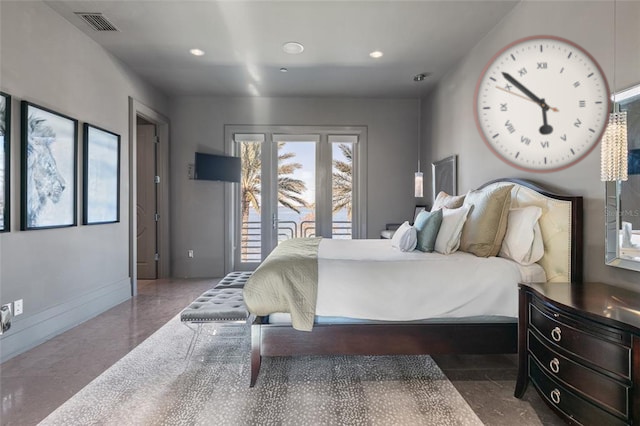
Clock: 5 h 51 min 49 s
